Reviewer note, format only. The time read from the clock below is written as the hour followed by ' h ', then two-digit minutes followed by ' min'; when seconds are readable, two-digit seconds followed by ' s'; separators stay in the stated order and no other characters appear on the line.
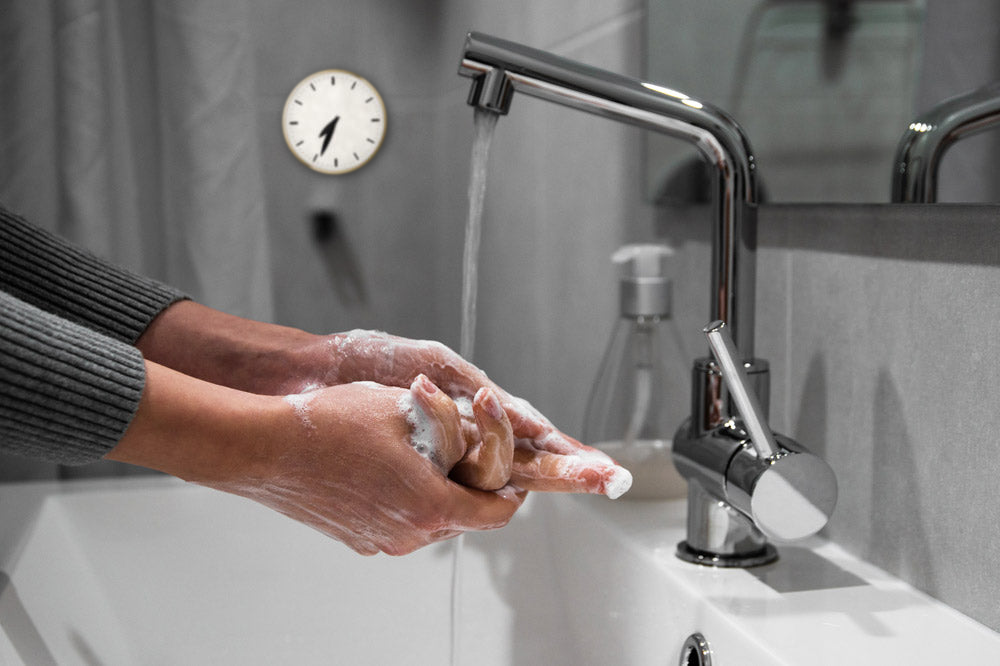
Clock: 7 h 34 min
